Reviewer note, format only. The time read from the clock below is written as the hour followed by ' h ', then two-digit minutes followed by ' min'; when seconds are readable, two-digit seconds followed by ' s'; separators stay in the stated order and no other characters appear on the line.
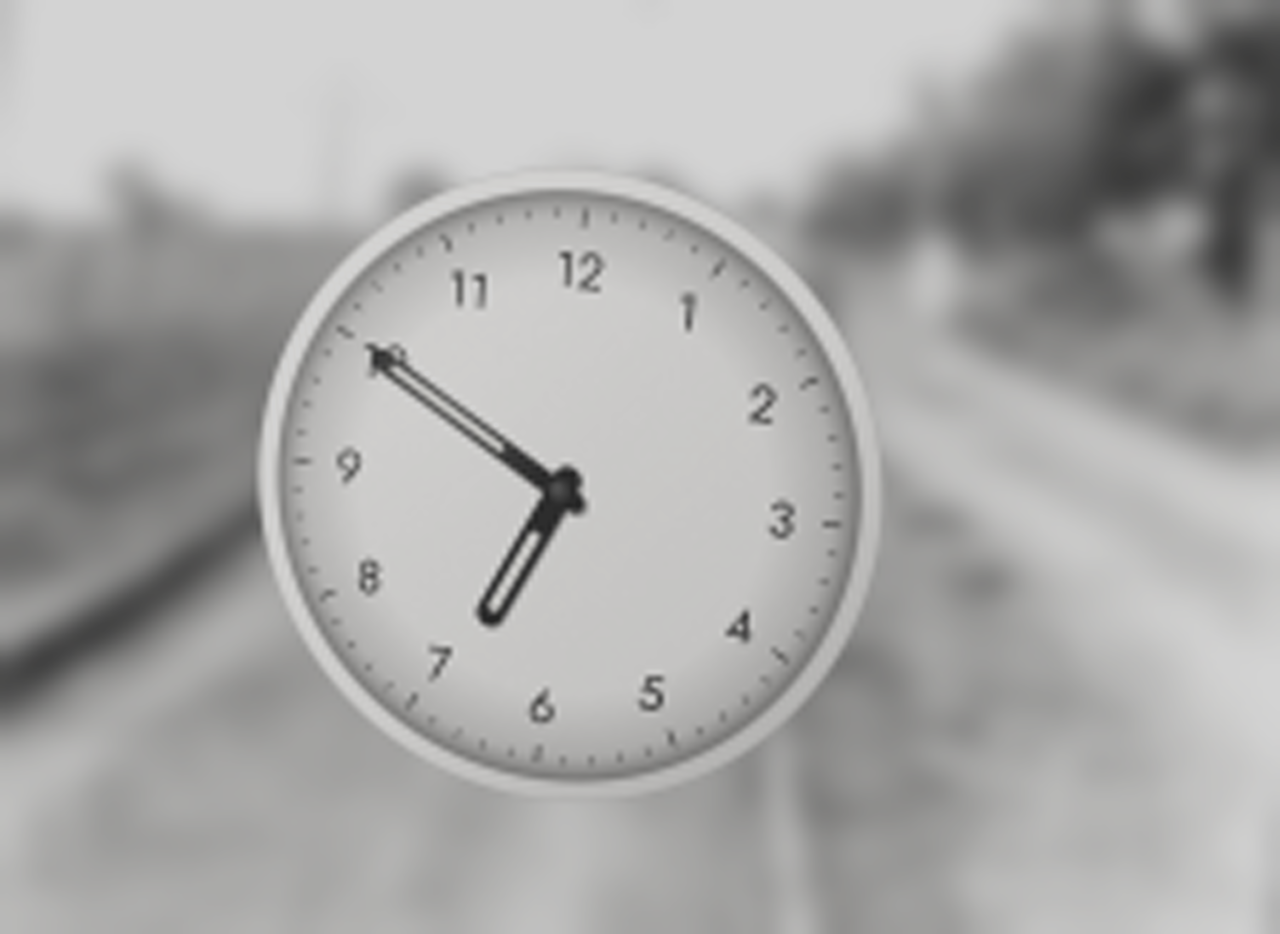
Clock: 6 h 50 min
